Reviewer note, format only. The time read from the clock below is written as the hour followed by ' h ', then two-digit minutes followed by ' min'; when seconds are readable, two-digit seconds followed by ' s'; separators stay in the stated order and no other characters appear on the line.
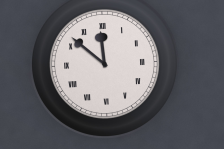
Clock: 11 h 52 min
